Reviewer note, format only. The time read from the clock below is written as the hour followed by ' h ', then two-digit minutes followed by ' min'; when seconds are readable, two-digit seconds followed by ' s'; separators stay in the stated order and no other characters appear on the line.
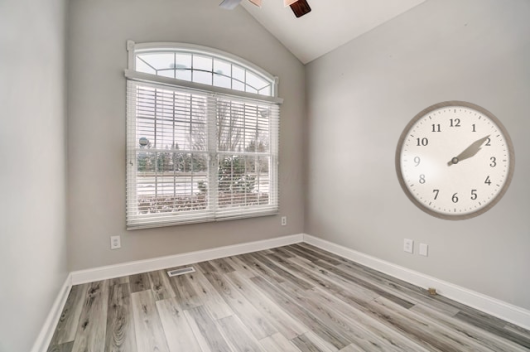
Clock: 2 h 09 min
